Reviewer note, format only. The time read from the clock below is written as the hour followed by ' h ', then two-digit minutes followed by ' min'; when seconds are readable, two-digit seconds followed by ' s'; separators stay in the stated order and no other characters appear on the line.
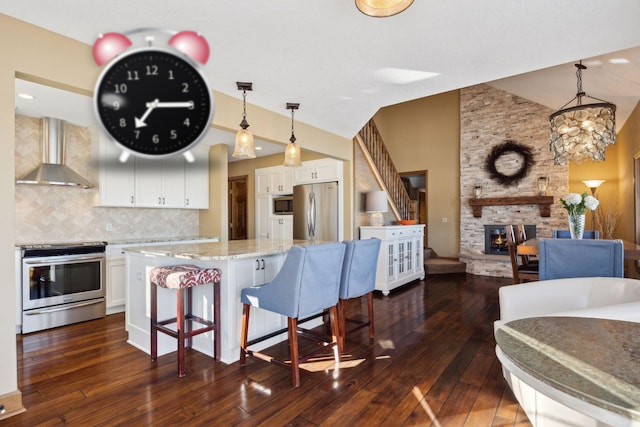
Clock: 7 h 15 min
